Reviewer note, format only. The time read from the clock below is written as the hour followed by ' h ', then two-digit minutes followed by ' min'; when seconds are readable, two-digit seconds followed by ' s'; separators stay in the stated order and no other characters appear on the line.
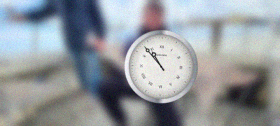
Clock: 10 h 53 min
